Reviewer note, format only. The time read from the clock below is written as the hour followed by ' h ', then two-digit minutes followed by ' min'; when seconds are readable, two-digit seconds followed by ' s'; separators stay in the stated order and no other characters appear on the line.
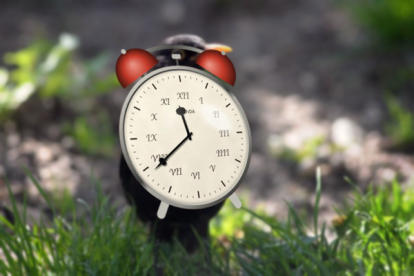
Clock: 11 h 39 min
